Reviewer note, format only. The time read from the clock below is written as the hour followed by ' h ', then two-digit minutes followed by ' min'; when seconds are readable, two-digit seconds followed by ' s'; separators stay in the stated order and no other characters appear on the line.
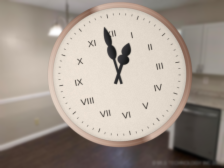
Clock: 12 h 59 min
